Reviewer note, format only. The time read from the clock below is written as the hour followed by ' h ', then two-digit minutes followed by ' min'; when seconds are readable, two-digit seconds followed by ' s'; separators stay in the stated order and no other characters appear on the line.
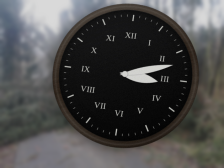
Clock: 3 h 12 min
